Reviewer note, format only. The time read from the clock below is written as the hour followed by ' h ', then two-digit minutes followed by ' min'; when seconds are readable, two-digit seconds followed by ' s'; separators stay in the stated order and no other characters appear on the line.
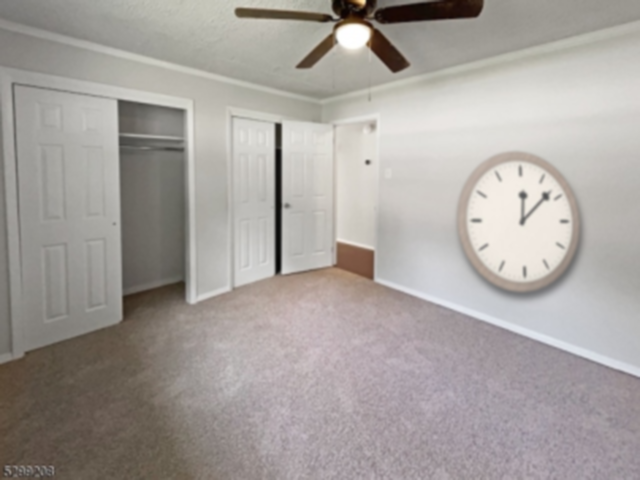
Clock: 12 h 08 min
